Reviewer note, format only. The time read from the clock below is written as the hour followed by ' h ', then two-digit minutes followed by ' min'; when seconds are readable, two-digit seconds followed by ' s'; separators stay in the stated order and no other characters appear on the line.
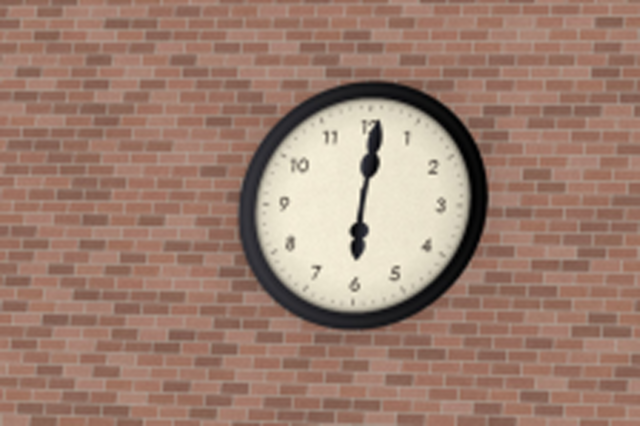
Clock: 6 h 01 min
